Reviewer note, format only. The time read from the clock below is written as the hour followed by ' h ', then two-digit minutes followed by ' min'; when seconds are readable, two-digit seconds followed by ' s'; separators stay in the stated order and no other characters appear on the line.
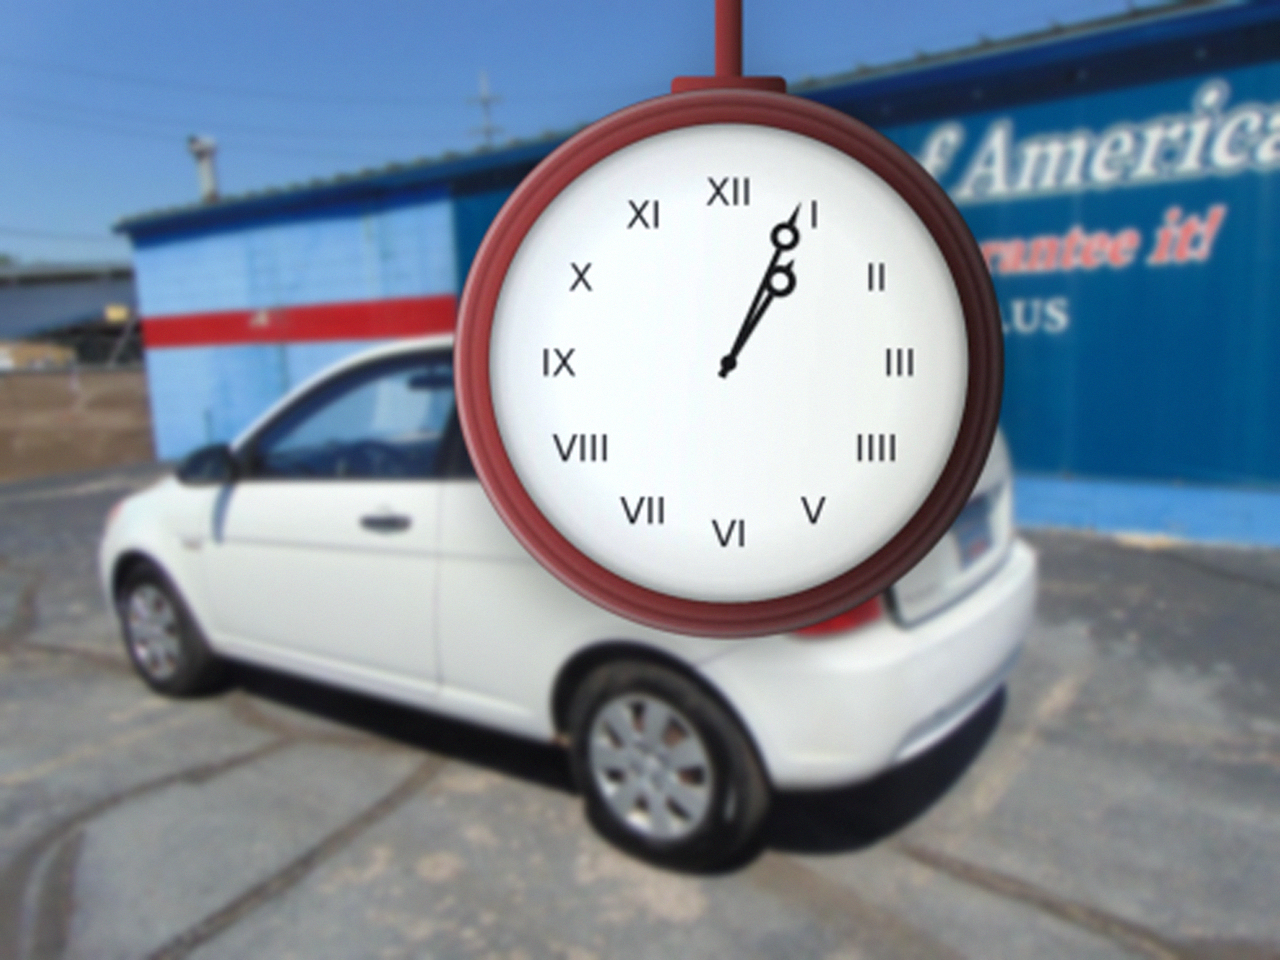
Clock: 1 h 04 min
